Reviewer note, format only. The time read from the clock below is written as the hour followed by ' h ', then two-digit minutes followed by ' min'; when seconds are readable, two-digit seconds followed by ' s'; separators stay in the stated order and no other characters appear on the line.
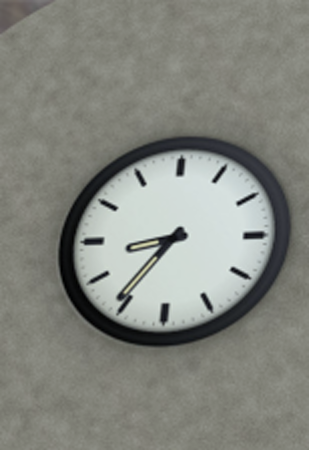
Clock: 8 h 36 min
